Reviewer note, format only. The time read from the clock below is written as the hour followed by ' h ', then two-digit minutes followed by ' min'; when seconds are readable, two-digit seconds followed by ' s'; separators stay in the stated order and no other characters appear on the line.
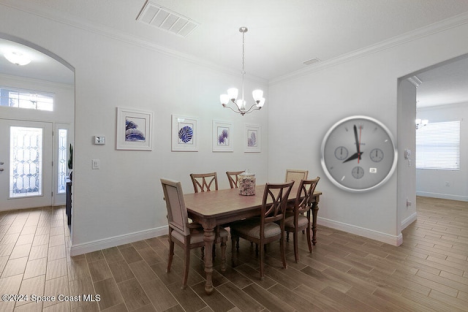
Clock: 7 h 58 min
